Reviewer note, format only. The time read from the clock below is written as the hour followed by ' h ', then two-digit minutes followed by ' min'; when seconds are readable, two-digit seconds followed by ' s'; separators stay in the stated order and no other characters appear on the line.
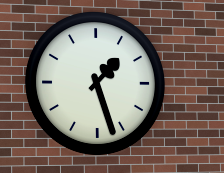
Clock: 1 h 27 min
